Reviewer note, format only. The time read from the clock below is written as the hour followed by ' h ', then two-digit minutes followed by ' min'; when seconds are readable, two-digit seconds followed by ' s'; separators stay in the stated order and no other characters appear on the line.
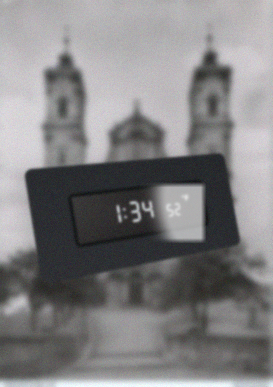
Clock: 1 h 34 min
